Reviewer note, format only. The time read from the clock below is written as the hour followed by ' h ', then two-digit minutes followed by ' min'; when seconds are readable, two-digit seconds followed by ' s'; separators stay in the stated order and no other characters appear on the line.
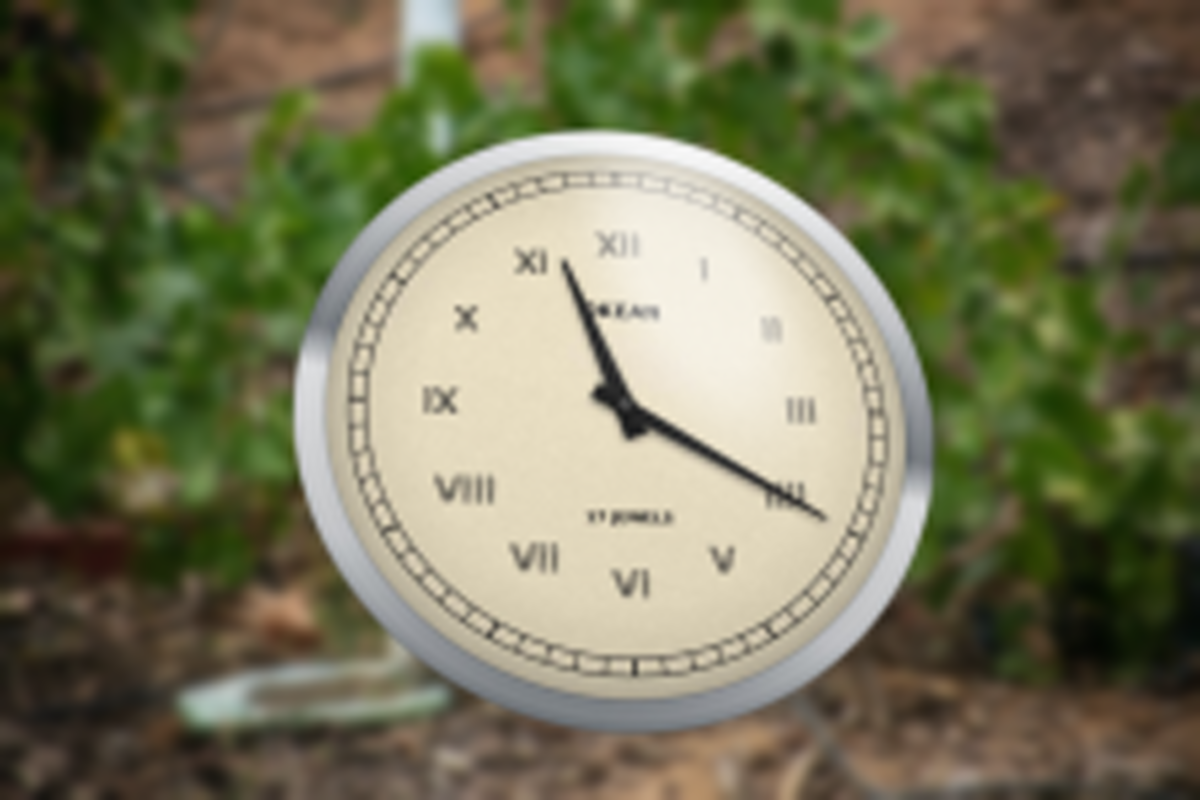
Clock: 11 h 20 min
